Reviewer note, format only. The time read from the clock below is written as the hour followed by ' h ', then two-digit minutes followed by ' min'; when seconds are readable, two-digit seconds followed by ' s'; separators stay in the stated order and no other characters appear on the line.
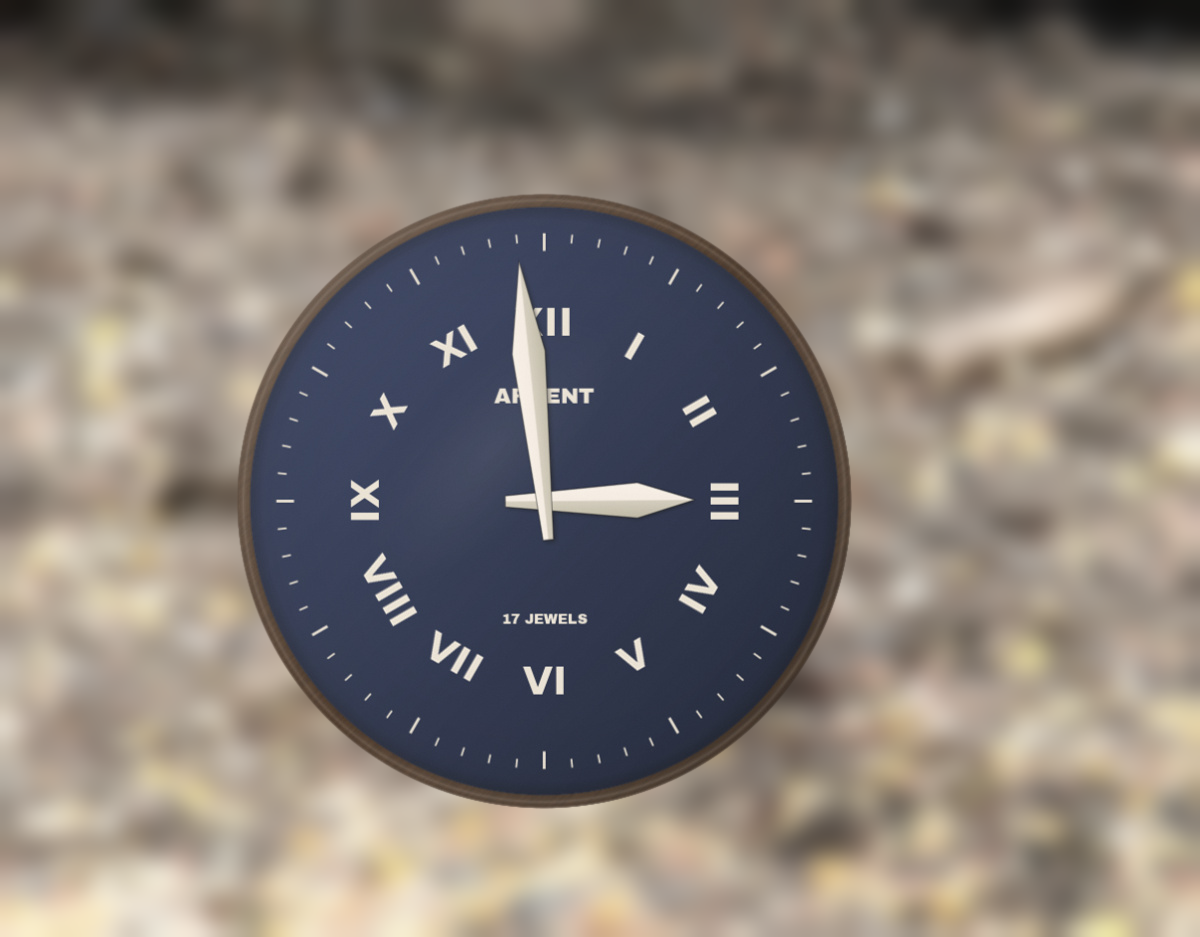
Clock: 2 h 59 min
